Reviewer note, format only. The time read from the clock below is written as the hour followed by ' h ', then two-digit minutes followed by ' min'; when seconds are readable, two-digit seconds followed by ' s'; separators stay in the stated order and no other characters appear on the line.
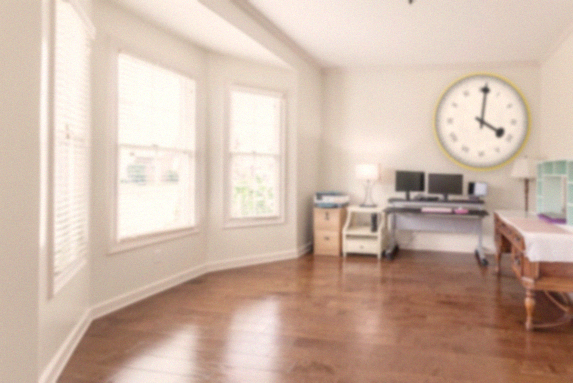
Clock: 4 h 01 min
